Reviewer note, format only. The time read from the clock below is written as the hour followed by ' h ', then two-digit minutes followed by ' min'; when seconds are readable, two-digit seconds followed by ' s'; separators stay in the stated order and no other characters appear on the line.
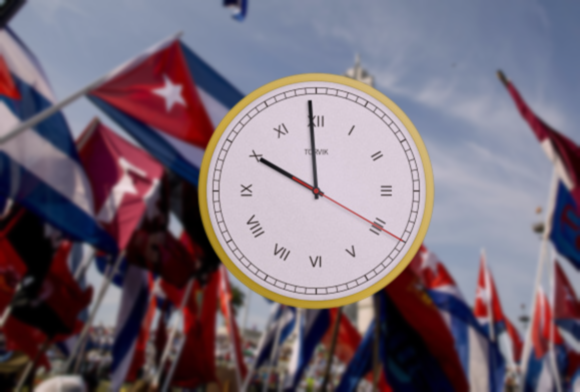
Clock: 9 h 59 min 20 s
